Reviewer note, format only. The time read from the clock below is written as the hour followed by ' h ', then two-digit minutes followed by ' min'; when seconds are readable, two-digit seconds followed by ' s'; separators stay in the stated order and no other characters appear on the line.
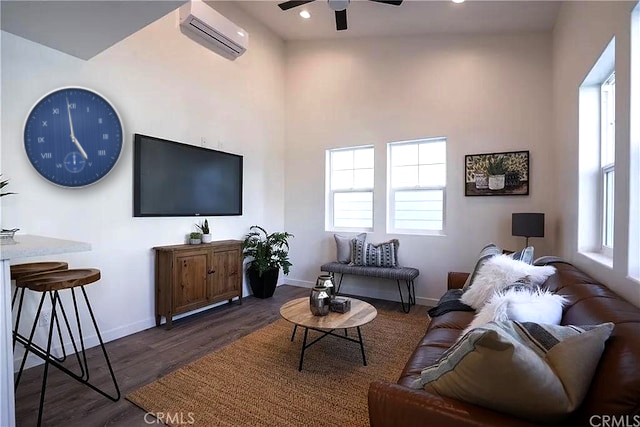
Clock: 4 h 59 min
